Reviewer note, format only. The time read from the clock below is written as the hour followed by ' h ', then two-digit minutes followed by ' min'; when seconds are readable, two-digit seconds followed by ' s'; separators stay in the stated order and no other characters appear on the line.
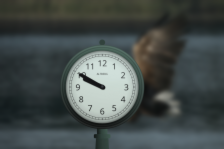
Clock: 9 h 50 min
